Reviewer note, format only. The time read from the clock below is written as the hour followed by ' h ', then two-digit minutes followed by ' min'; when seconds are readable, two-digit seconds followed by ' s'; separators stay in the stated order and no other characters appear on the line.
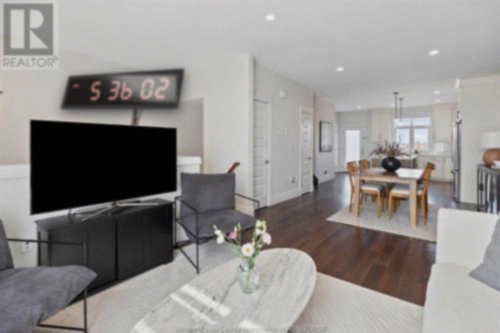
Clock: 5 h 36 min 02 s
